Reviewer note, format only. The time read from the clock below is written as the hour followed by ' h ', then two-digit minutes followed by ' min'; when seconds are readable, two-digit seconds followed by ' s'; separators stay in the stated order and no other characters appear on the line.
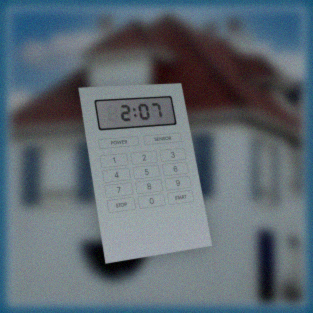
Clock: 2 h 07 min
